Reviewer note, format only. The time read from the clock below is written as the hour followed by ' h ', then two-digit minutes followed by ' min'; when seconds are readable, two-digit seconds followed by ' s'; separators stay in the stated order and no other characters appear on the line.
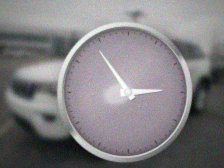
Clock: 2 h 54 min
